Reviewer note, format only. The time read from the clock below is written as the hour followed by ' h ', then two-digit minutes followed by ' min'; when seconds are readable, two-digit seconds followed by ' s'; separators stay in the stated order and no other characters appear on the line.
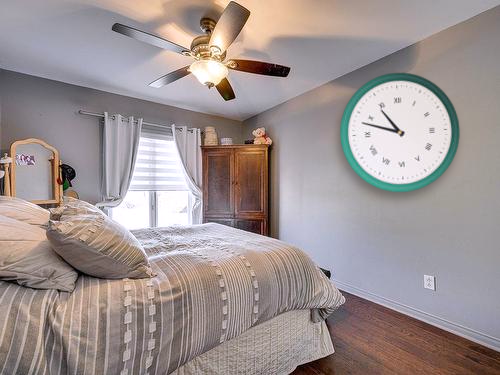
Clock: 10 h 48 min
